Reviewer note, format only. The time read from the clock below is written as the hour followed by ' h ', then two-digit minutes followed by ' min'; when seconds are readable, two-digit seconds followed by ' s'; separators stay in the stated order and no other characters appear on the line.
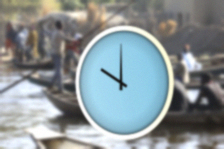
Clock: 10 h 00 min
